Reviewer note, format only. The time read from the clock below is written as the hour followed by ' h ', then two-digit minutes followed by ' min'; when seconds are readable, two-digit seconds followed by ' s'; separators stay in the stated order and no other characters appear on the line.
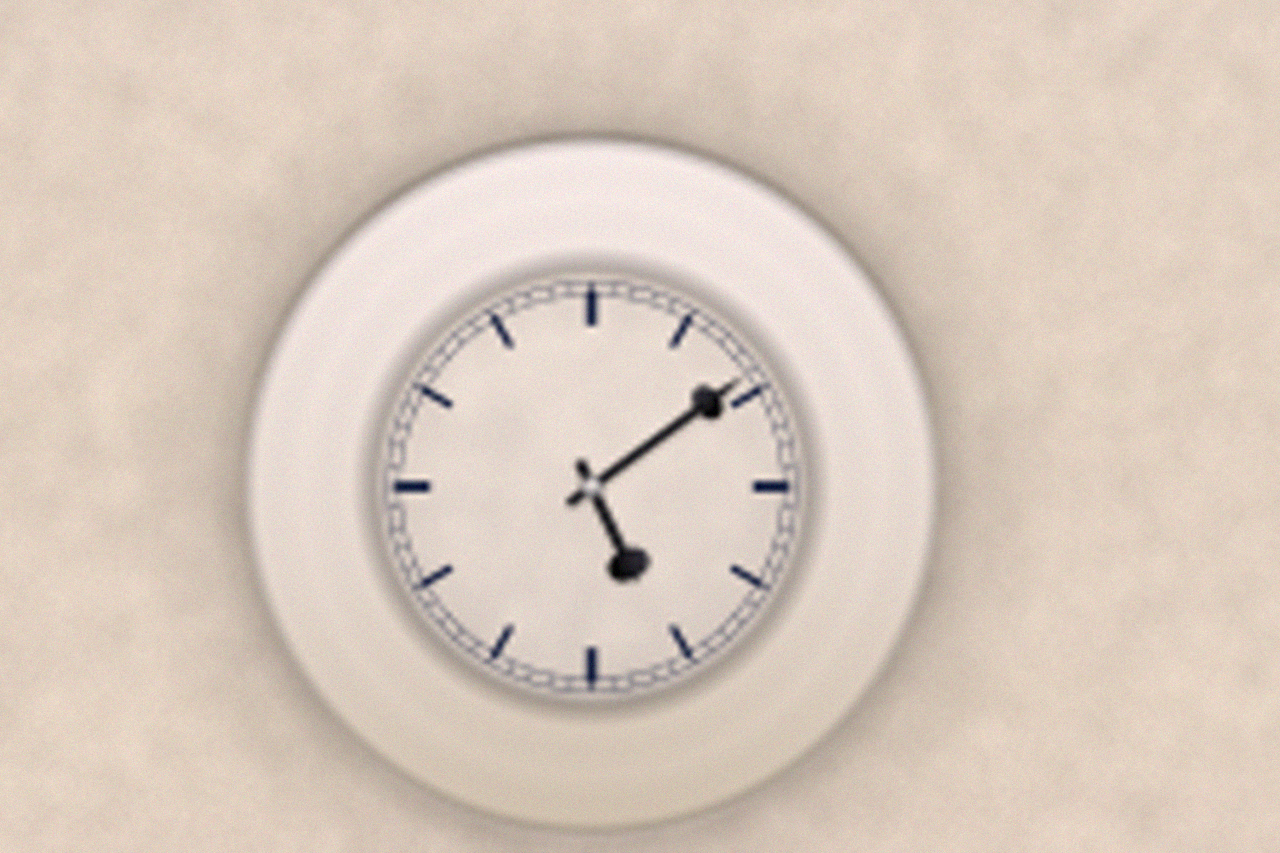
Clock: 5 h 09 min
